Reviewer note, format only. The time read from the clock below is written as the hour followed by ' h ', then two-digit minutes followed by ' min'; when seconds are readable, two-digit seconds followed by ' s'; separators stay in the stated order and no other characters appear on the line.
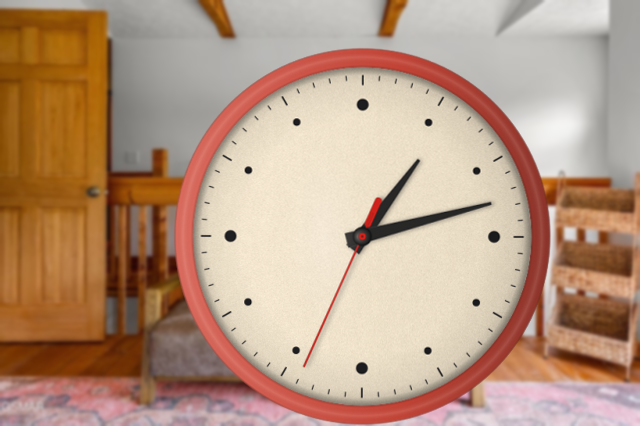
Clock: 1 h 12 min 34 s
